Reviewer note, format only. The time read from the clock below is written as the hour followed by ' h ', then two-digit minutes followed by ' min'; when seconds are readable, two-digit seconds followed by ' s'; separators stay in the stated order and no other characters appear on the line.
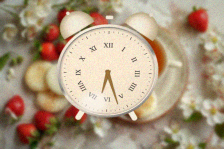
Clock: 6 h 27 min
